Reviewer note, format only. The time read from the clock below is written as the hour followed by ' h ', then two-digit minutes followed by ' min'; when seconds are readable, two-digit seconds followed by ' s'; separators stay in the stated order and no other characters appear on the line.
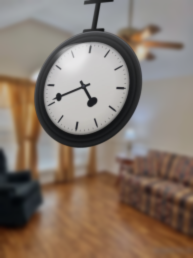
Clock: 4 h 41 min
